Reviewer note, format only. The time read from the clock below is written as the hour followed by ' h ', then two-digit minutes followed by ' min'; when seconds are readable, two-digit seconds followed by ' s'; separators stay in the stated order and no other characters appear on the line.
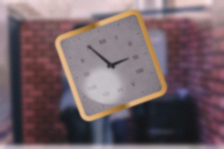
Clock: 2 h 55 min
